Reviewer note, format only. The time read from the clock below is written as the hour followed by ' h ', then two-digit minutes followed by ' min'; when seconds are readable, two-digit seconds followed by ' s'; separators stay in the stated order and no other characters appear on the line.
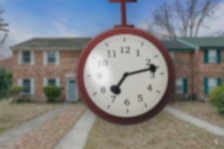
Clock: 7 h 13 min
